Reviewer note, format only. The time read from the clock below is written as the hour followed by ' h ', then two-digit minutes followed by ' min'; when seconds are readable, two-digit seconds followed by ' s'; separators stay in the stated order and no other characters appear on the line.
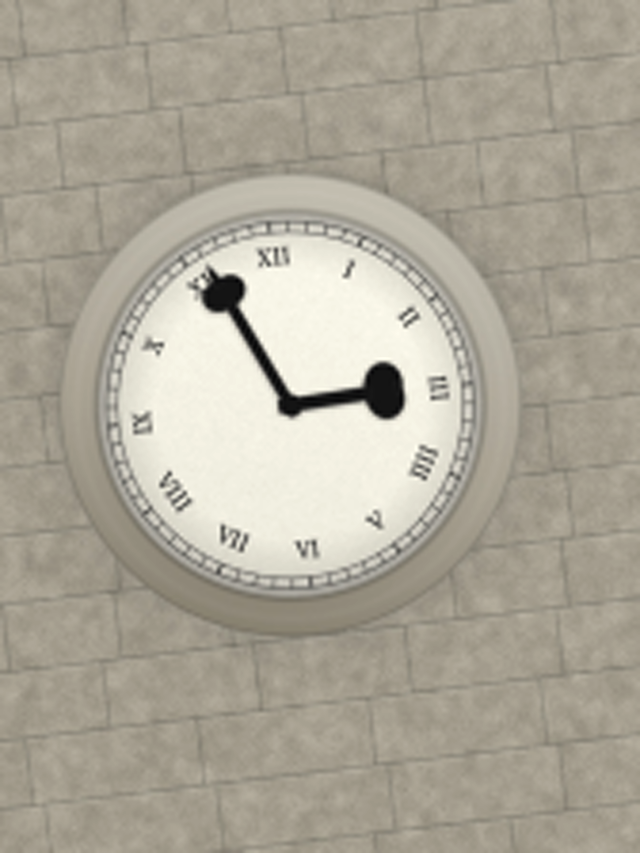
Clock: 2 h 56 min
